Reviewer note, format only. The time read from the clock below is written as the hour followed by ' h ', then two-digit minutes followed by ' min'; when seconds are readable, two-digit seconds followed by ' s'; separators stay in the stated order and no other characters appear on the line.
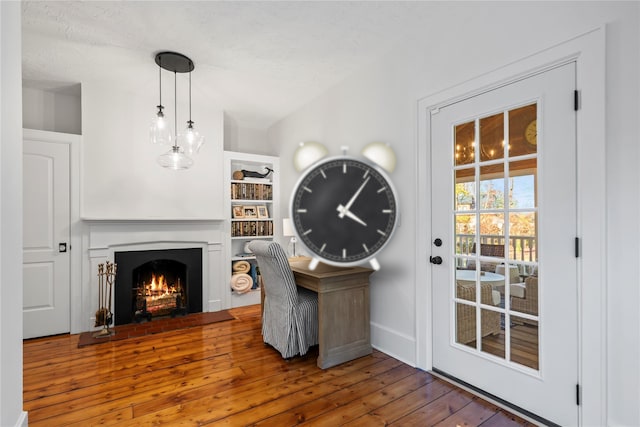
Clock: 4 h 06 min
